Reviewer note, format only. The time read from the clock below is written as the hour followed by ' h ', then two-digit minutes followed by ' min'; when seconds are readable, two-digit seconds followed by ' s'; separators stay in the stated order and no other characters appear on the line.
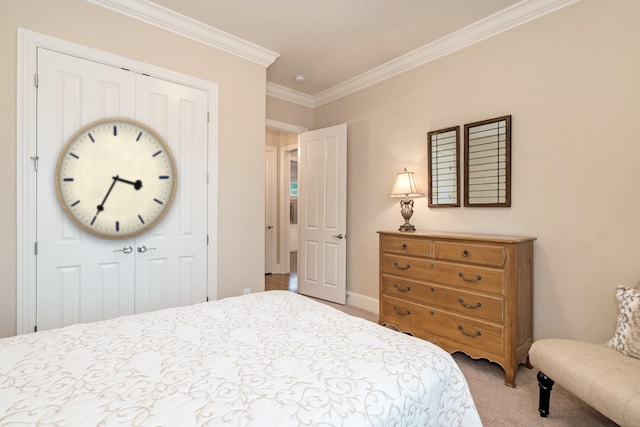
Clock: 3 h 35 min
